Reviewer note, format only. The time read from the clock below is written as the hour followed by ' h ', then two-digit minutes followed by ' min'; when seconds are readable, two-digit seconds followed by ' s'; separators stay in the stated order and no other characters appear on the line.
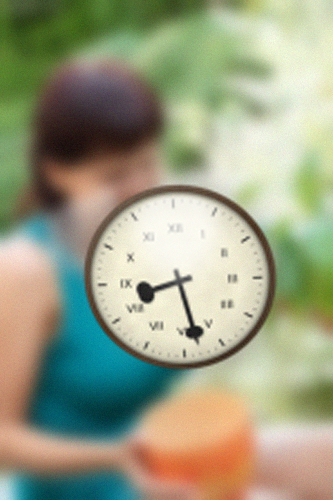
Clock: 8 h 28 min
